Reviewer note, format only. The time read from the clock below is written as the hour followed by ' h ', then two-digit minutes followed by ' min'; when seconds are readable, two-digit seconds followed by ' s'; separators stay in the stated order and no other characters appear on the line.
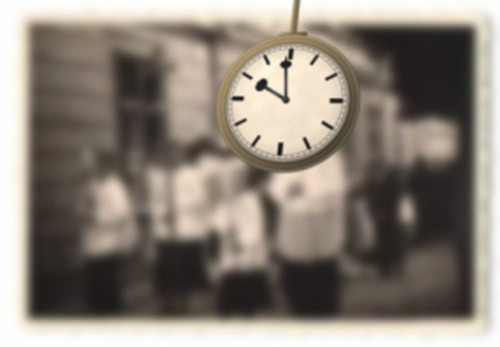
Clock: 9 h 59 min
